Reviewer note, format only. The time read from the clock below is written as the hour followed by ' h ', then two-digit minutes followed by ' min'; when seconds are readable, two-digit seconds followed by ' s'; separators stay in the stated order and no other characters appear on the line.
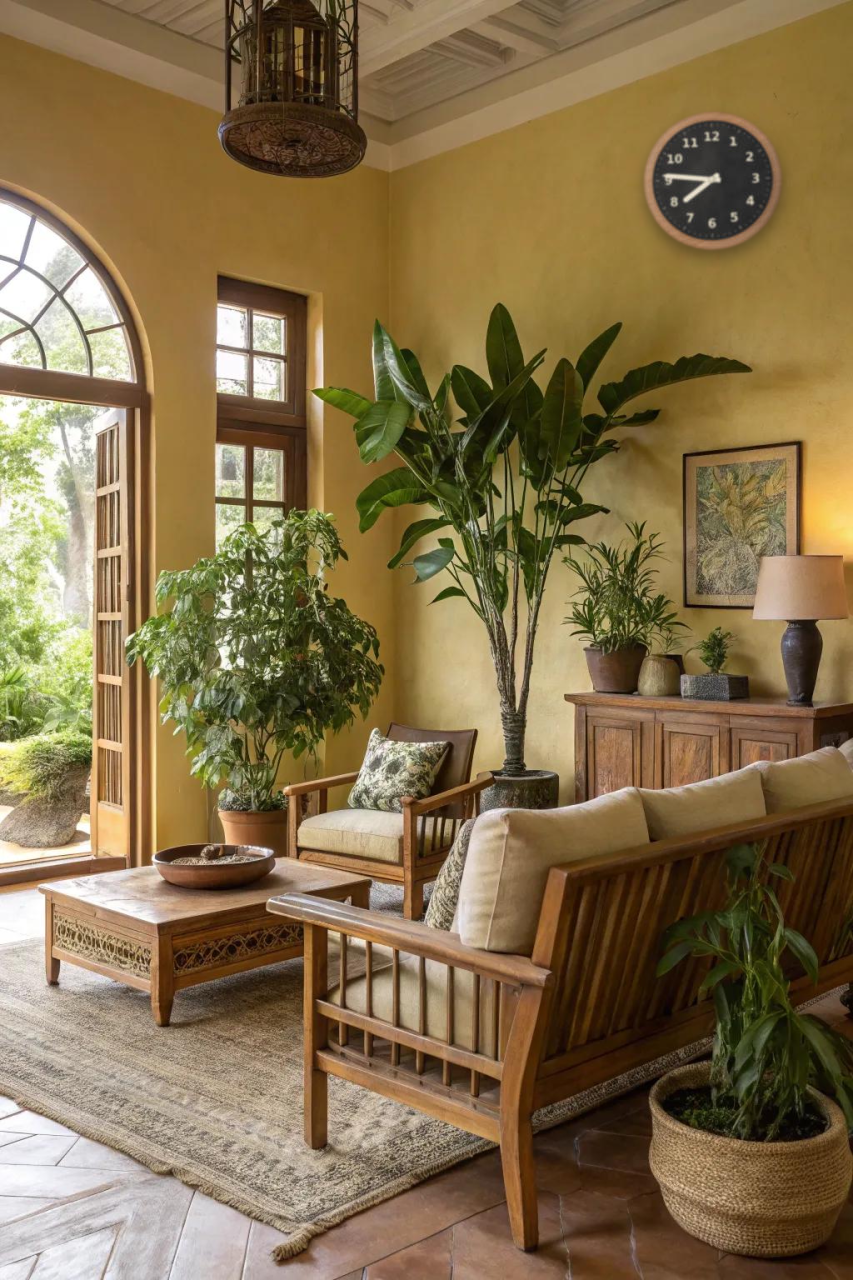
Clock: 7 h 46 min
